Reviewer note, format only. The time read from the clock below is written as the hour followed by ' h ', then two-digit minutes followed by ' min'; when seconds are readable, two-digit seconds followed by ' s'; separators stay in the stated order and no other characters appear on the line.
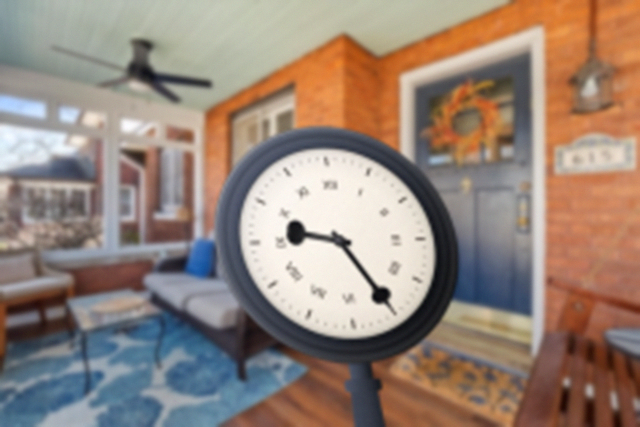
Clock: 9 h 25 min
